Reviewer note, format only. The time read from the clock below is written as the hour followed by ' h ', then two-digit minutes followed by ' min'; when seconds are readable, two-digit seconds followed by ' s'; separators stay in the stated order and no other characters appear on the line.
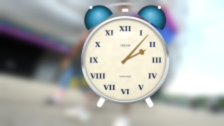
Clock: 2 h 07 min
